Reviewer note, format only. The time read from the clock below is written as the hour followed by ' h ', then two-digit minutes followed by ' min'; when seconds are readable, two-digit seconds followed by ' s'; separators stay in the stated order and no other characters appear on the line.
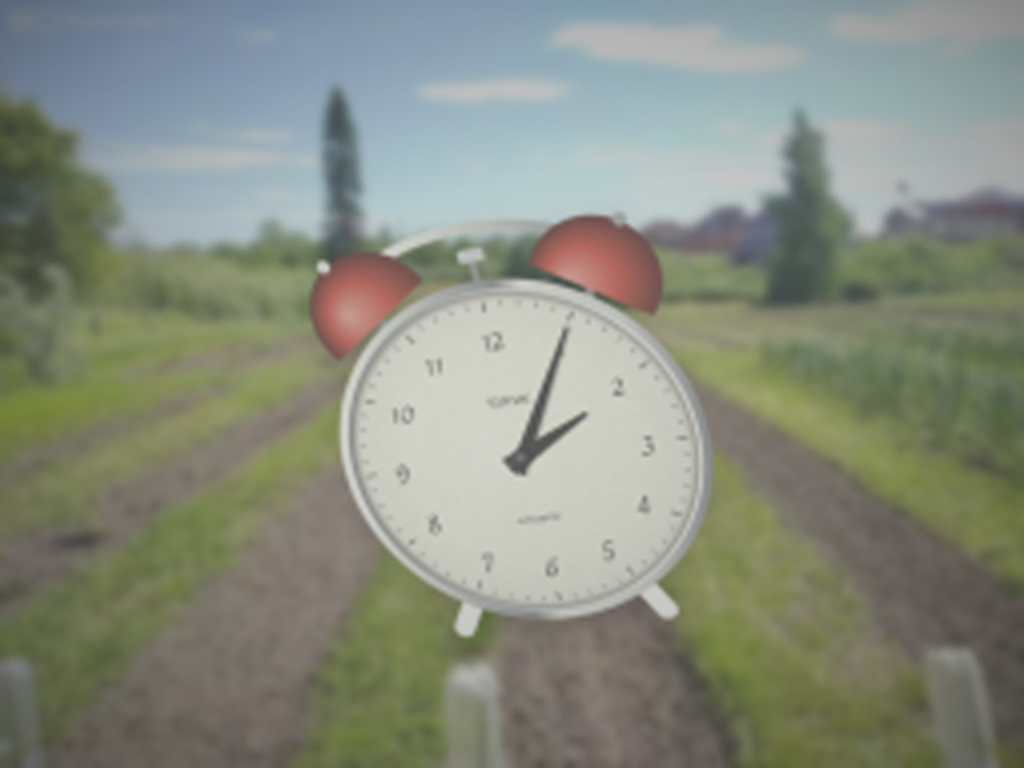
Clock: 2 h 05 min
